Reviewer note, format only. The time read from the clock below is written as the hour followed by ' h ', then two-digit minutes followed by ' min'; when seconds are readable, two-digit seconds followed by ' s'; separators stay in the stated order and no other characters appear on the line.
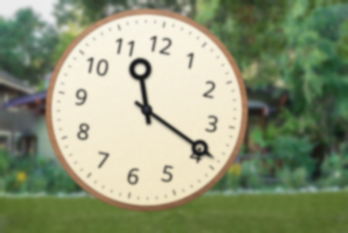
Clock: 11 h 19 min
